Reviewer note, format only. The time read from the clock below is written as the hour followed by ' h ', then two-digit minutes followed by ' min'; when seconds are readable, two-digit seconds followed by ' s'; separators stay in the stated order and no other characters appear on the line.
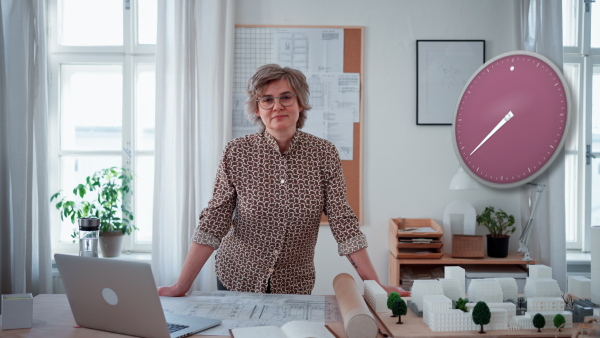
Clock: 7 h 38 min
